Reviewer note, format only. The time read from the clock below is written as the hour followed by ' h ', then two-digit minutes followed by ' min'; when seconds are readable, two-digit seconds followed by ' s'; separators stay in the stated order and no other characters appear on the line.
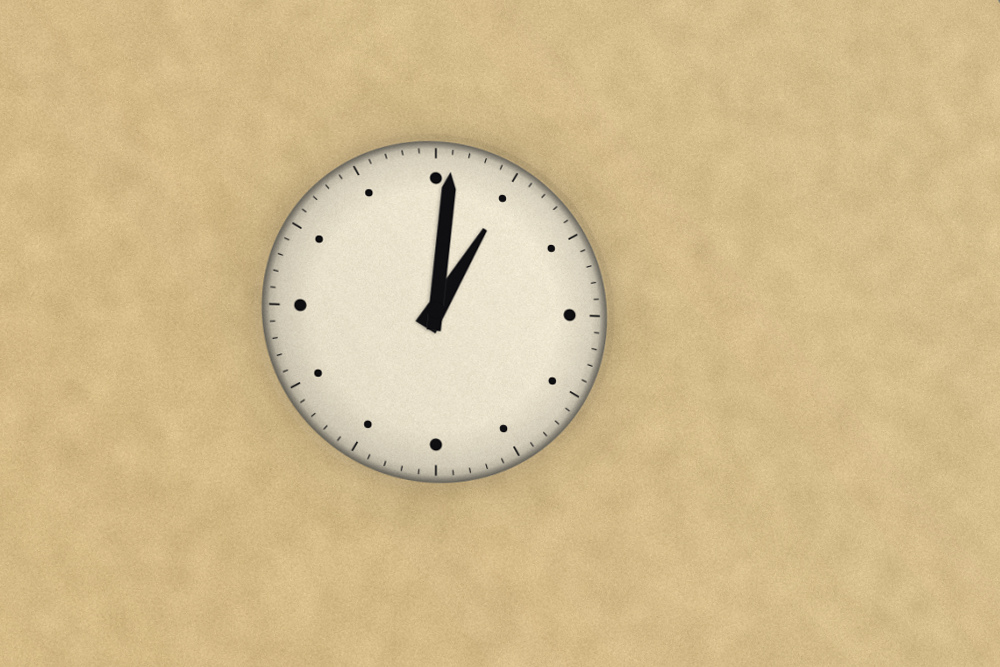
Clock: 1 h 01 min
